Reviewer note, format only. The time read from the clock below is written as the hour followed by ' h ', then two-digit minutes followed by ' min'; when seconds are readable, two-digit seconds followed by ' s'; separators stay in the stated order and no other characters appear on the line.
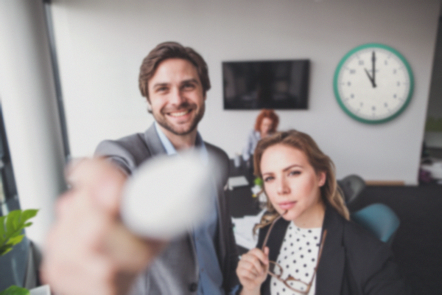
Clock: 11 h 00 min
